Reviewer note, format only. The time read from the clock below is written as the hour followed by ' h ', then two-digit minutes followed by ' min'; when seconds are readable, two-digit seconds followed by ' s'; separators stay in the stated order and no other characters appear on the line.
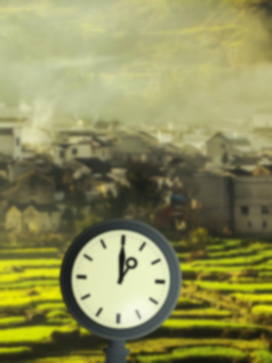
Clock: 1 h 00 min
